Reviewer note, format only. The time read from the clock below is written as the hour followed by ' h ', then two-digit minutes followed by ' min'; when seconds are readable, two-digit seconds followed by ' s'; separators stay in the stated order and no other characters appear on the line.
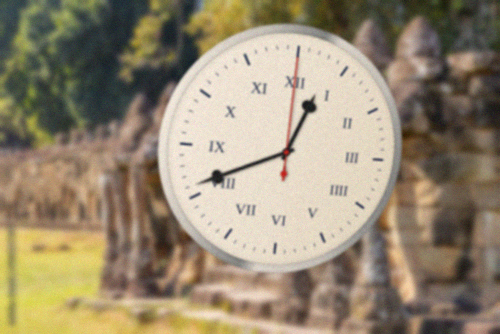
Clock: 12 h 41 min 00 s
